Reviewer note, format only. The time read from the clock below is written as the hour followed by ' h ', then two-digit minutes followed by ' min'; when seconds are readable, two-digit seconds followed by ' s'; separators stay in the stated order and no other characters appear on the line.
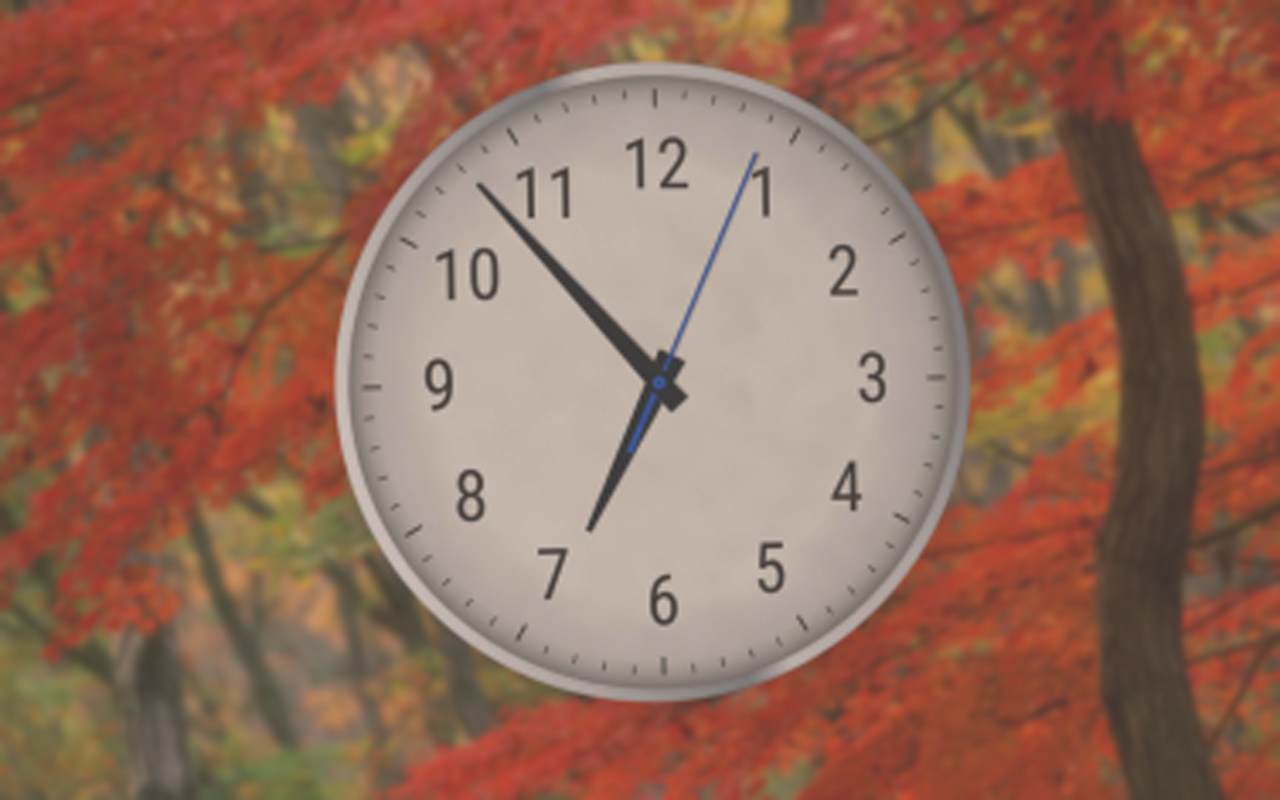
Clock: 6 h 53 min 04 s
